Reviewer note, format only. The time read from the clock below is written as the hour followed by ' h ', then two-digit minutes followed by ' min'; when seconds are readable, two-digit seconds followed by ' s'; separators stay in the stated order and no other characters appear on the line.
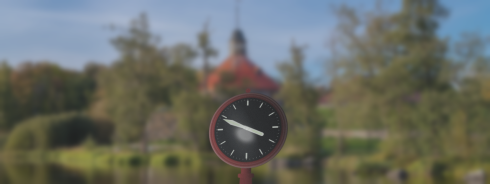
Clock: 3 h 49 min
